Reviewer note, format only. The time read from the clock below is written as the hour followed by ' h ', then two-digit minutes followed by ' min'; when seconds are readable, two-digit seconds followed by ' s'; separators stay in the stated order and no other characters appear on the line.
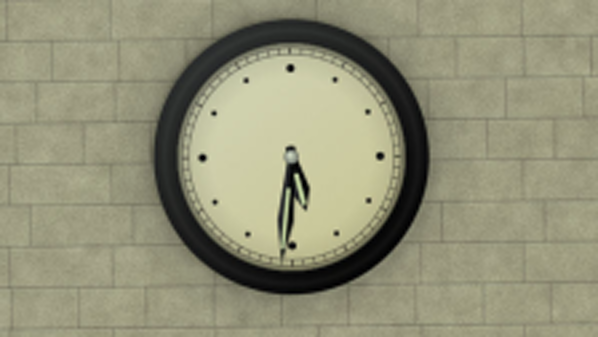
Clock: 5 h 31 min
